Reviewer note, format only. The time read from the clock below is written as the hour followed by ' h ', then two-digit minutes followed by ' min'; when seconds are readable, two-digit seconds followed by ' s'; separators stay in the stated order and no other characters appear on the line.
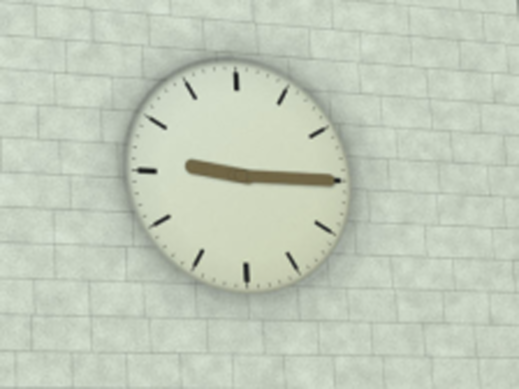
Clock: 9 h 15 min
